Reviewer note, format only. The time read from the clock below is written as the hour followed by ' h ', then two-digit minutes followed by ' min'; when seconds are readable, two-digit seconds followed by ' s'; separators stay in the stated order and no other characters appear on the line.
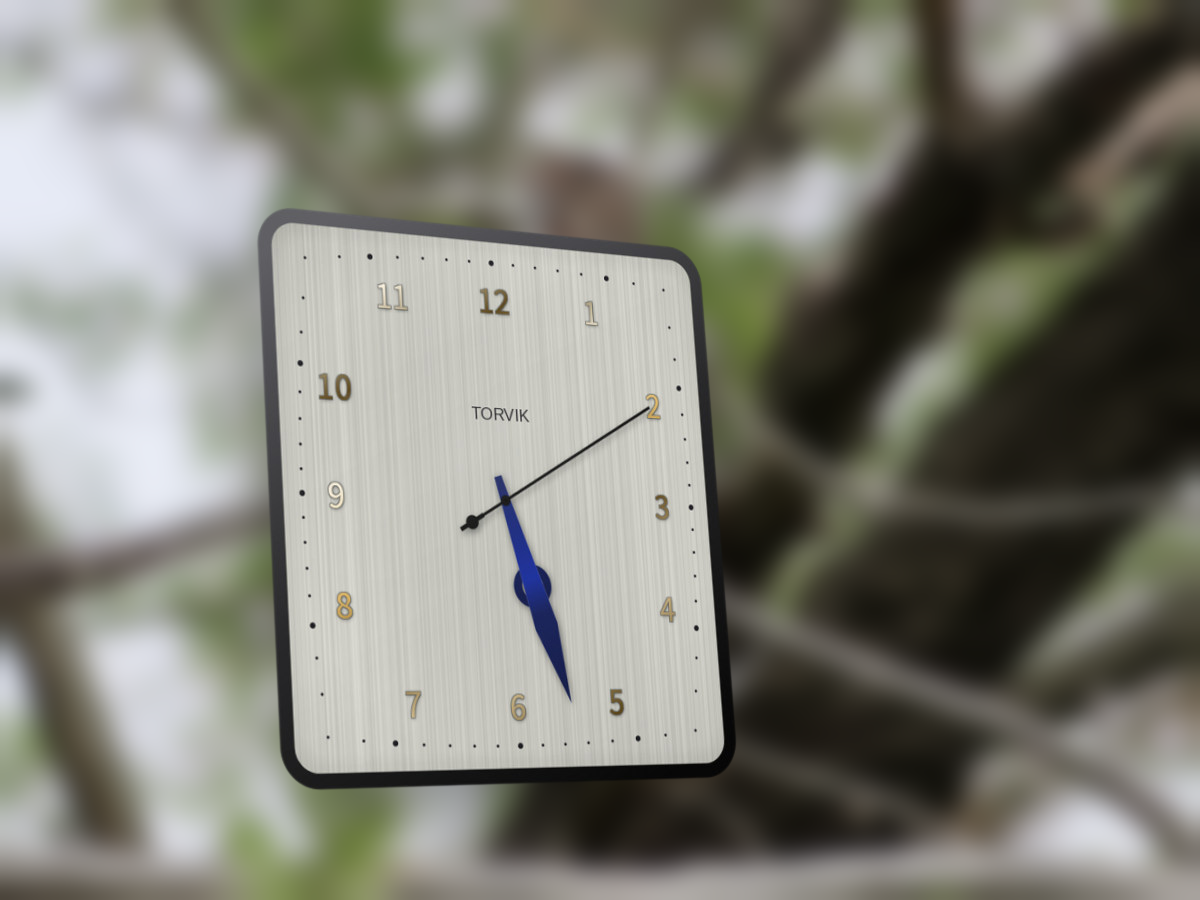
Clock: 5 h 27 min 10 s
